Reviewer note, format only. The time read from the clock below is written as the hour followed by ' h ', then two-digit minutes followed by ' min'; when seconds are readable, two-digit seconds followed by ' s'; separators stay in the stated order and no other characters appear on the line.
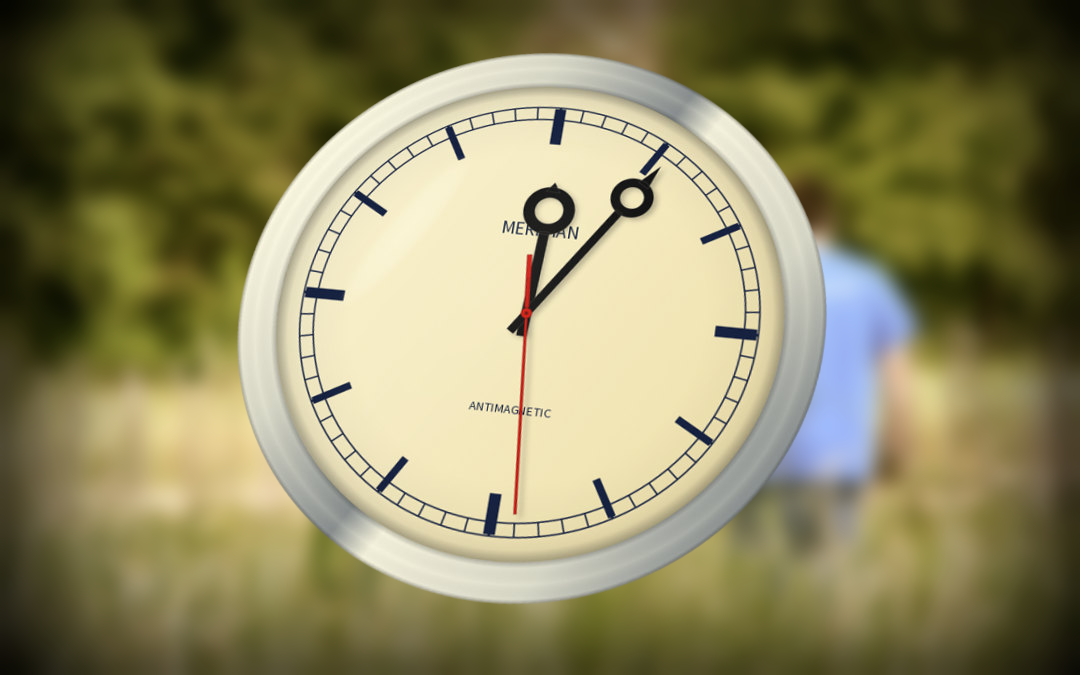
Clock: 12 h 05 min 29 s
